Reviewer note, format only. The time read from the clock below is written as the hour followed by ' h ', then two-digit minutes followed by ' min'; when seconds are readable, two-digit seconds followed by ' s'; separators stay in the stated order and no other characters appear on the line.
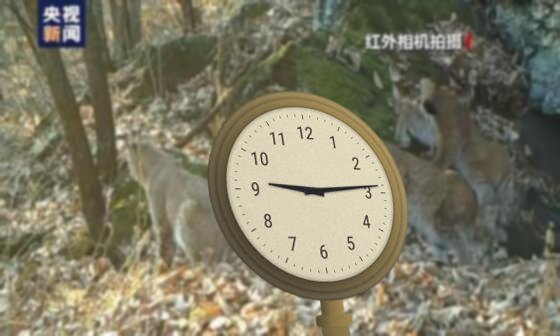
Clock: 9 h 14 min
